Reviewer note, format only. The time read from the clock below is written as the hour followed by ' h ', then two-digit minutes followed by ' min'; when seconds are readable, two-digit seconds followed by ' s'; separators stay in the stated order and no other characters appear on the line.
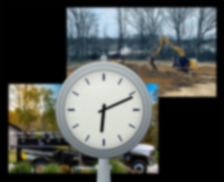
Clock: 6 h 11 min
